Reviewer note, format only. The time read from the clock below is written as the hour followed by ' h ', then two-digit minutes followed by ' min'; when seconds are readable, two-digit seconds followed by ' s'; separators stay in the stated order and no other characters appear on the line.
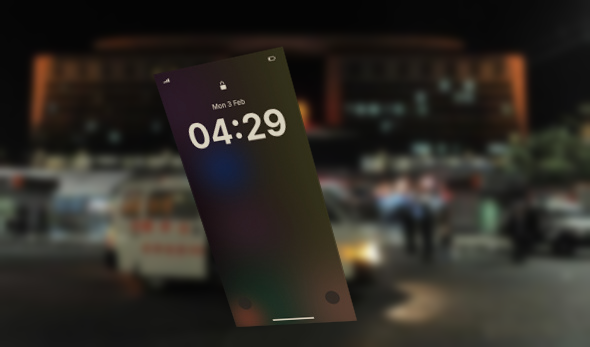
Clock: 4 h 29 min
